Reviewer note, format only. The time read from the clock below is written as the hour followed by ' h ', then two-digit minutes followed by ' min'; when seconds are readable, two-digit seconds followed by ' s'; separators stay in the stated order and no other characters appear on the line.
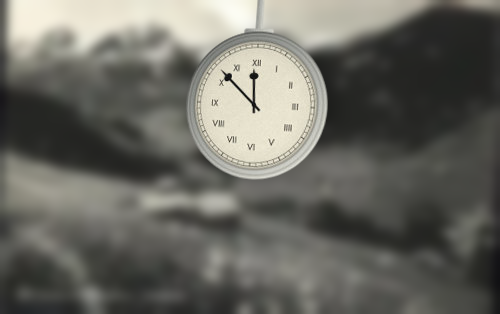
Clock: 11 h 52 min
